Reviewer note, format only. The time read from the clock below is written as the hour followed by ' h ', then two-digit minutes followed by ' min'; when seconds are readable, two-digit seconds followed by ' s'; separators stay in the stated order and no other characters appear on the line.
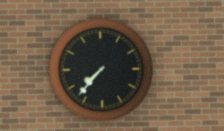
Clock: 7 h 37 min
